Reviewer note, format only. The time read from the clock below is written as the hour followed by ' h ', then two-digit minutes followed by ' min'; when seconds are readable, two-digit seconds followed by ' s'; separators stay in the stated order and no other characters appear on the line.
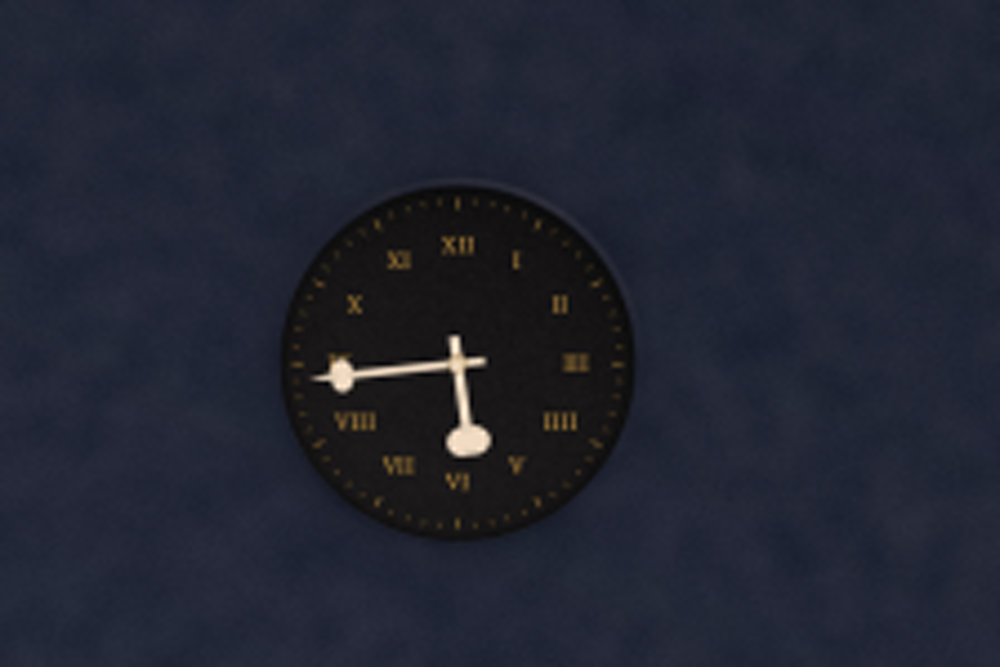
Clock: 5 h 44 min
